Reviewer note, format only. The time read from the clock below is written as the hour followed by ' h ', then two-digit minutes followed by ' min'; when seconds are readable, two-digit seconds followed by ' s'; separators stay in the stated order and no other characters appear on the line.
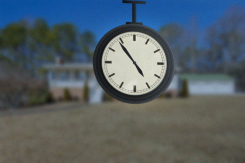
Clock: 4 h 54 min
